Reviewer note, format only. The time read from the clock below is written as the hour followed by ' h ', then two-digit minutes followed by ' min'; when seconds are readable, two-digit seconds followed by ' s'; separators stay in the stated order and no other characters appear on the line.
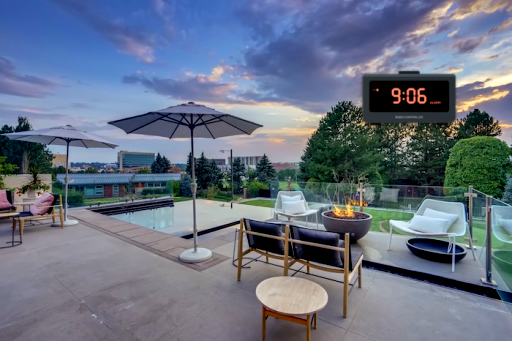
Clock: 9 h 06 min
